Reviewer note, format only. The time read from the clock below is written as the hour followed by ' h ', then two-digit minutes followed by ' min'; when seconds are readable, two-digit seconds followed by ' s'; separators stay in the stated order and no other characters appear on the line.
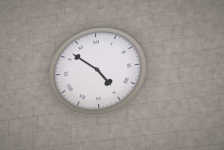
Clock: 4 h 52 min
